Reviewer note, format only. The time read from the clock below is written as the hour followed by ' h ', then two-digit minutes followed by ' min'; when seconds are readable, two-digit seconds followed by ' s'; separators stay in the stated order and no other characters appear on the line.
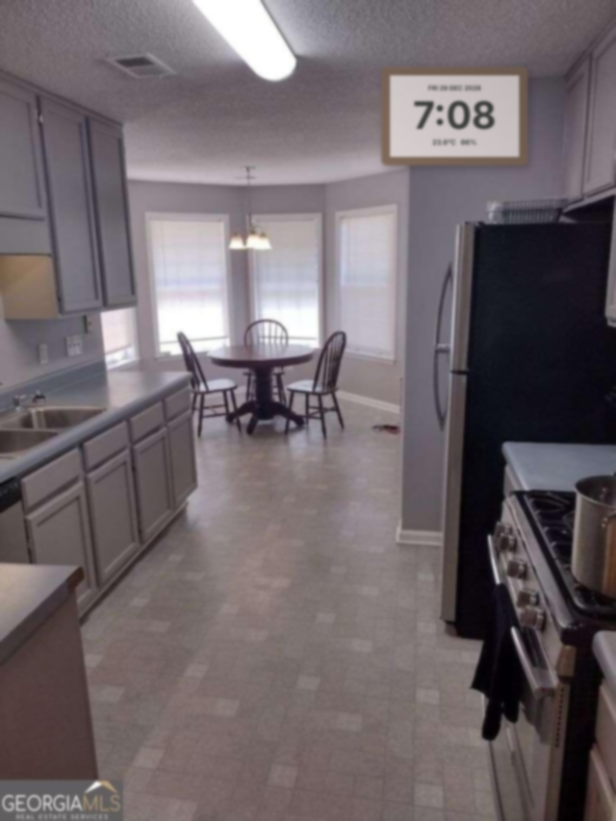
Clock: 7 h 08 min
